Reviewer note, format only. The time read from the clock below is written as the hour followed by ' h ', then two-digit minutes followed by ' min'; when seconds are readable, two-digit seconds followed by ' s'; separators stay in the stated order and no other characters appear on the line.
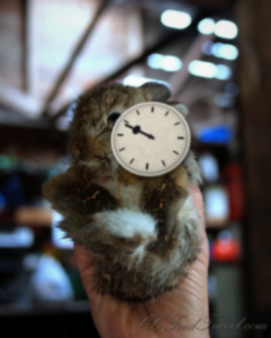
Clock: 9 h 49 min
